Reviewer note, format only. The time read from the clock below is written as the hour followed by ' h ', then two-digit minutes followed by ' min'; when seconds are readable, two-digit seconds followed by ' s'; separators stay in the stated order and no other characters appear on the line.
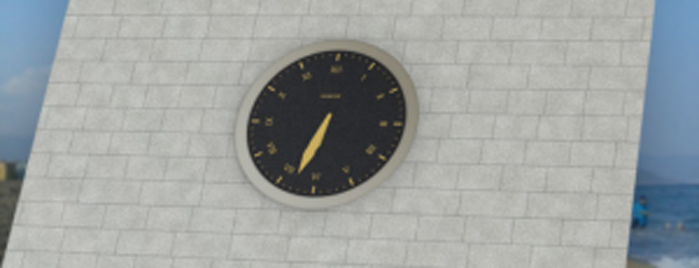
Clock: 6 h 33 min
